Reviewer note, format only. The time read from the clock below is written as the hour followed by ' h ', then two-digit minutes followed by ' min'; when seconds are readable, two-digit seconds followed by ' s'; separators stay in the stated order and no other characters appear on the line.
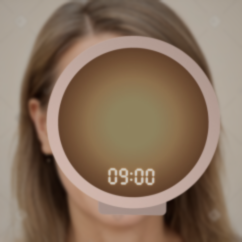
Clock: 9 h 00 min
